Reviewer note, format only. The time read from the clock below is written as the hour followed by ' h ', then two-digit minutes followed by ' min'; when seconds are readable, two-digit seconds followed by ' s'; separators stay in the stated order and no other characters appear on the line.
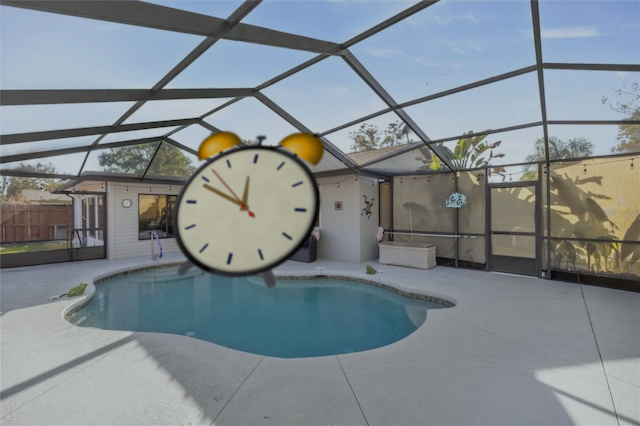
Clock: 11 h 48 min 52 s
